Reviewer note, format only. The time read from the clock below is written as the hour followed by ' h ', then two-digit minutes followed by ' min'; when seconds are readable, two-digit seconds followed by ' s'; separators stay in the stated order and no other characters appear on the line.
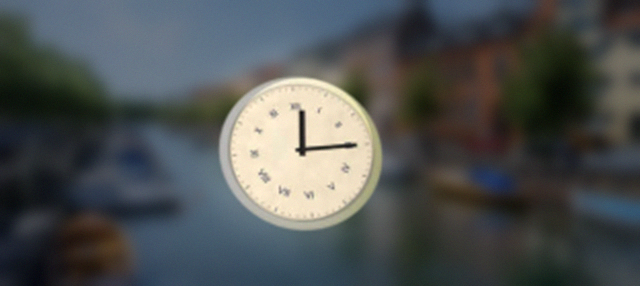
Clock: 12 h 15 min
